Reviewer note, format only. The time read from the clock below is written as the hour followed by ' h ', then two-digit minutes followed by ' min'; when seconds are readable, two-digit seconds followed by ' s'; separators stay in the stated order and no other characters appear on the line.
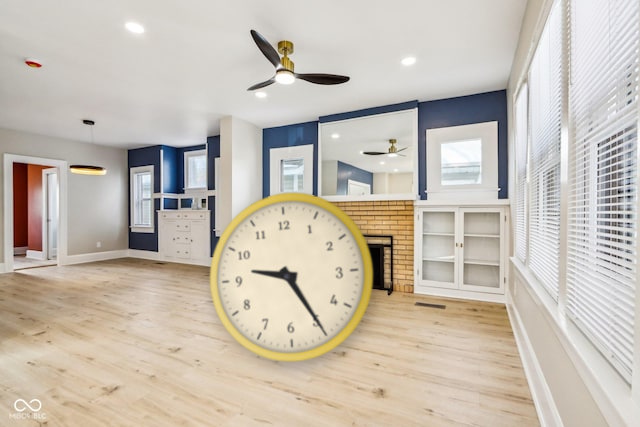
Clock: 9 h 25 min
